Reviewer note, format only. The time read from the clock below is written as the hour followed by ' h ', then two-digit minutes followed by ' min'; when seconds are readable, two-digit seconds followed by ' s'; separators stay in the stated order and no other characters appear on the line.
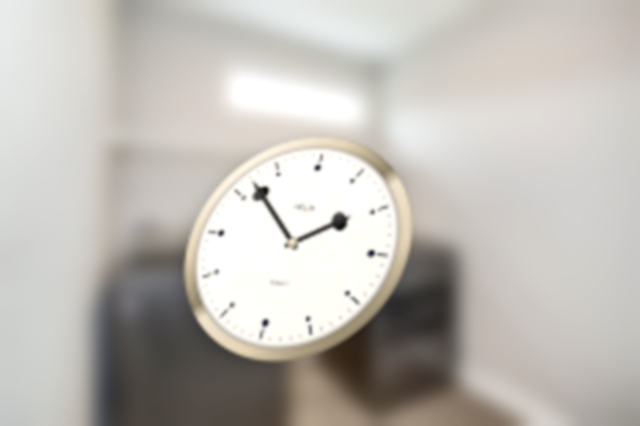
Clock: 1 h 52 min
